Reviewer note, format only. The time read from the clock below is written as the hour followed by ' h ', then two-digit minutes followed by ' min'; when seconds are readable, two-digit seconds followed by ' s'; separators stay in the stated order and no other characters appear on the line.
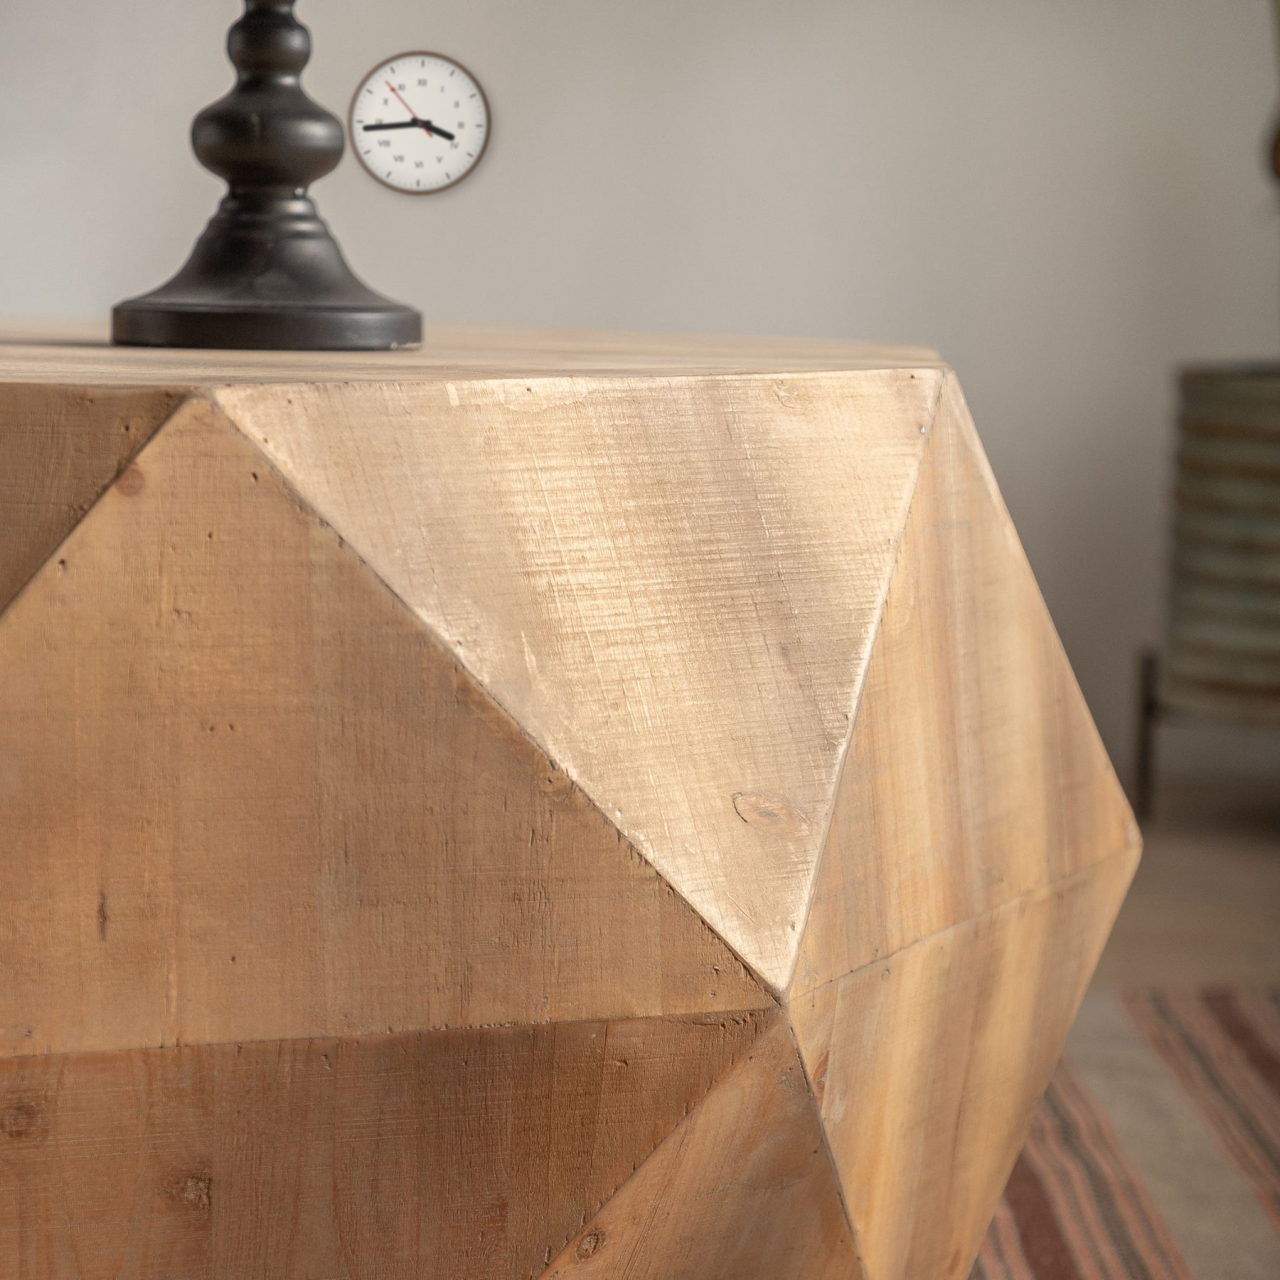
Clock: 3 h 43 min 53 s
